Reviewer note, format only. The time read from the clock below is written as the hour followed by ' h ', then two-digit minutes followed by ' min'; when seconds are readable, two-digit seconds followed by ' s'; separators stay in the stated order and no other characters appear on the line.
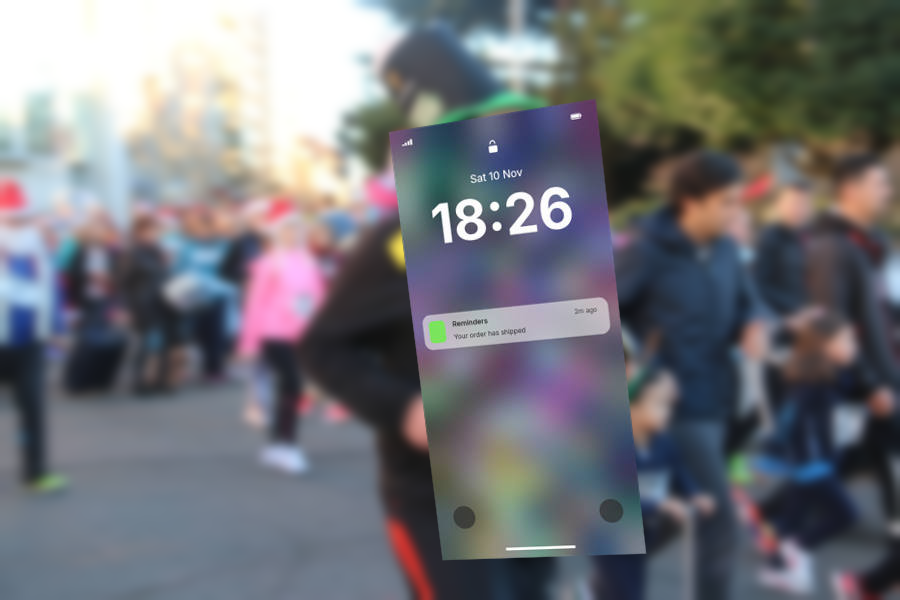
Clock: 18 h 26 min
